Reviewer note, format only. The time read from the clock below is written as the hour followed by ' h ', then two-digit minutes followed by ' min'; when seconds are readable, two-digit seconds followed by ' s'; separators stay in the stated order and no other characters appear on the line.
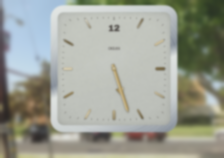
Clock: 5 h 27 min
